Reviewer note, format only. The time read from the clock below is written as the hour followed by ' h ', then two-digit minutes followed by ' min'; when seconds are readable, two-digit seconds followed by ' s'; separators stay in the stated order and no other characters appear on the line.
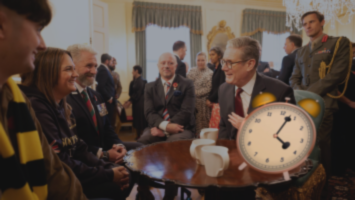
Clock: 4 h 03 min
